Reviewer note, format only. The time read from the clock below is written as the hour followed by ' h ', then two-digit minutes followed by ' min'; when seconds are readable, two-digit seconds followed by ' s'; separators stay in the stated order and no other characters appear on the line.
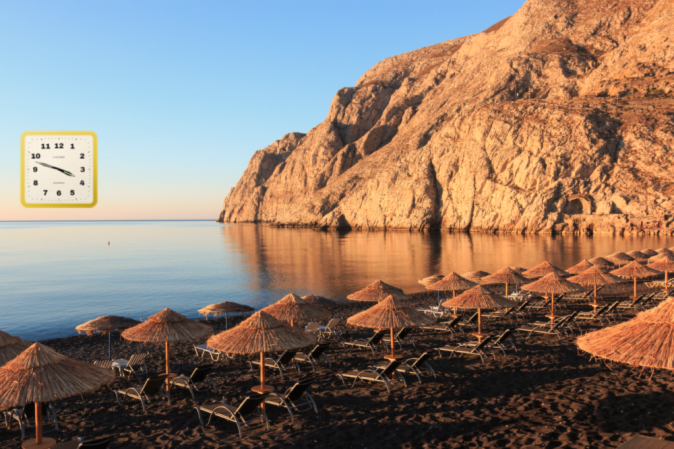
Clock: 3 h 48 min
